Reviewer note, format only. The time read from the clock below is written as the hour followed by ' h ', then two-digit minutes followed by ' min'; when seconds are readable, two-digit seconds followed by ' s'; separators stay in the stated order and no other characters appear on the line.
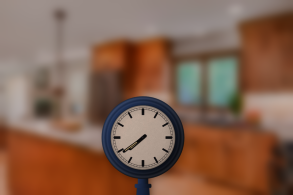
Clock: 7 h 39 min
